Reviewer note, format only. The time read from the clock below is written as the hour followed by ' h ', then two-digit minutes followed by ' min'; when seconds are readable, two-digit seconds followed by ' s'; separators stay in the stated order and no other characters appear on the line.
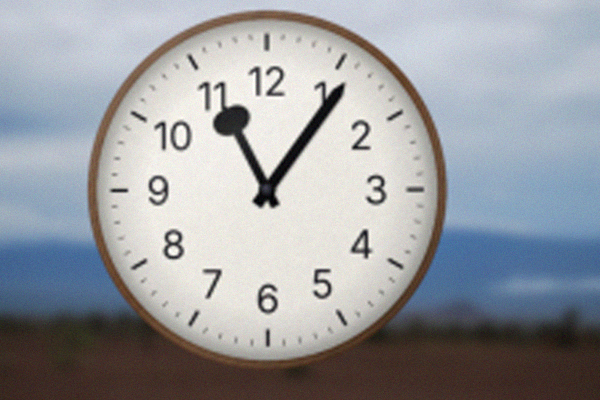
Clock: 11 h 06 min
